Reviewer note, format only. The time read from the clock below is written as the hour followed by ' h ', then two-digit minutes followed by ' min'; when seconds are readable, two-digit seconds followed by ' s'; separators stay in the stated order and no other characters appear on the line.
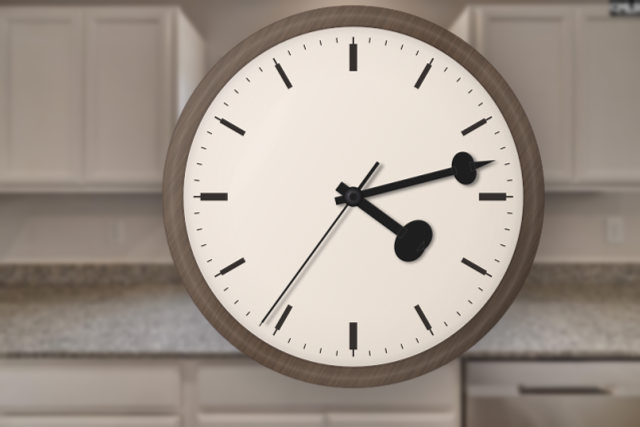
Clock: 4 h 12 min 36 s
